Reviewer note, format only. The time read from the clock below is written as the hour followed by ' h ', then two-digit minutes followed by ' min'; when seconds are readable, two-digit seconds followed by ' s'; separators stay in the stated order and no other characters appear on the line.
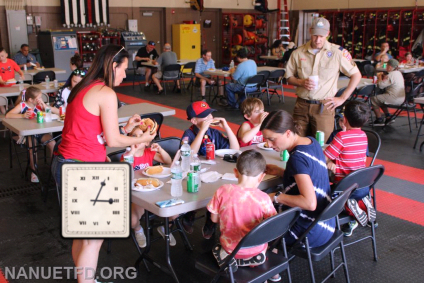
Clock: 3 h 04 min
